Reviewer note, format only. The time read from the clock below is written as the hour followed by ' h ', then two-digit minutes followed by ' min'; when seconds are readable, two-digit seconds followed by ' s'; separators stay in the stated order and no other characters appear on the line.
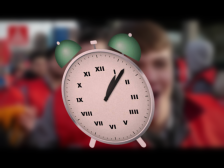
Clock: 1 h 07 min
